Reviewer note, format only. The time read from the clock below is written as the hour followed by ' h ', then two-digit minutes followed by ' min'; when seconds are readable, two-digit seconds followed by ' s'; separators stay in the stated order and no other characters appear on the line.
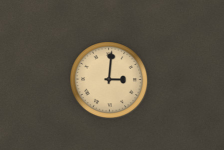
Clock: 3 h 01 min
